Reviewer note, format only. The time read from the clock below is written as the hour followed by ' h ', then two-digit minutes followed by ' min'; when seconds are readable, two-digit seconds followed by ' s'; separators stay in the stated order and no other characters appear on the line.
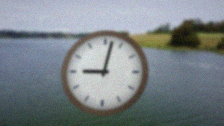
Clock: 9 h 02 min
